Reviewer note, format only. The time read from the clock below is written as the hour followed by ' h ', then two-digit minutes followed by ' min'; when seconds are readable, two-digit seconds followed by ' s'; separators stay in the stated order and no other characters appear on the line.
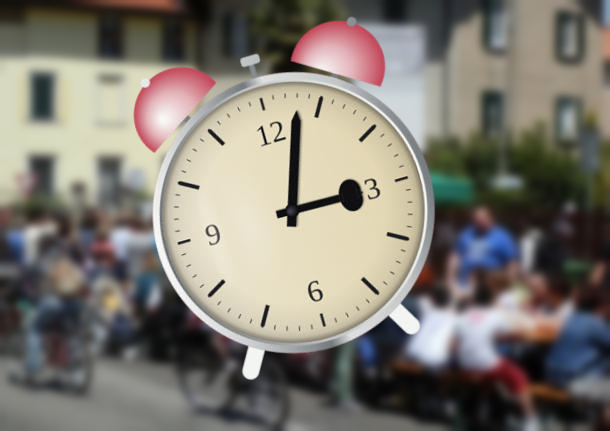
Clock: 3 h 03 min
